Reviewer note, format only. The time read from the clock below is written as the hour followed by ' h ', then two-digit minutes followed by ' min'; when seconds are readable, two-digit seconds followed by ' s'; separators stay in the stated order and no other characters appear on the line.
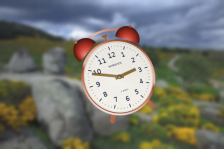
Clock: 2 h 49 min
